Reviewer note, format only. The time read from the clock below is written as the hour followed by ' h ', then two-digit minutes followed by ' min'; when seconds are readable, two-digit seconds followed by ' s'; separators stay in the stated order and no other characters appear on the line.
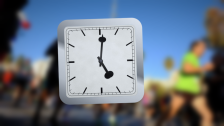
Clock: 5 h 01 min
